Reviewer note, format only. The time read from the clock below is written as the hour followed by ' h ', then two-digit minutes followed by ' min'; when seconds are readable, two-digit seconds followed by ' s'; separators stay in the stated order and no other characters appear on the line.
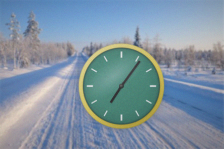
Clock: 7 h 06 min
